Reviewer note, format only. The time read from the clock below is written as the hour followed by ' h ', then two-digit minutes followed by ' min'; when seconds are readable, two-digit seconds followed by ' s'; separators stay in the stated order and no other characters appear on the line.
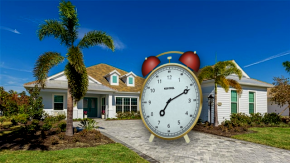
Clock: 7 h 11 min
